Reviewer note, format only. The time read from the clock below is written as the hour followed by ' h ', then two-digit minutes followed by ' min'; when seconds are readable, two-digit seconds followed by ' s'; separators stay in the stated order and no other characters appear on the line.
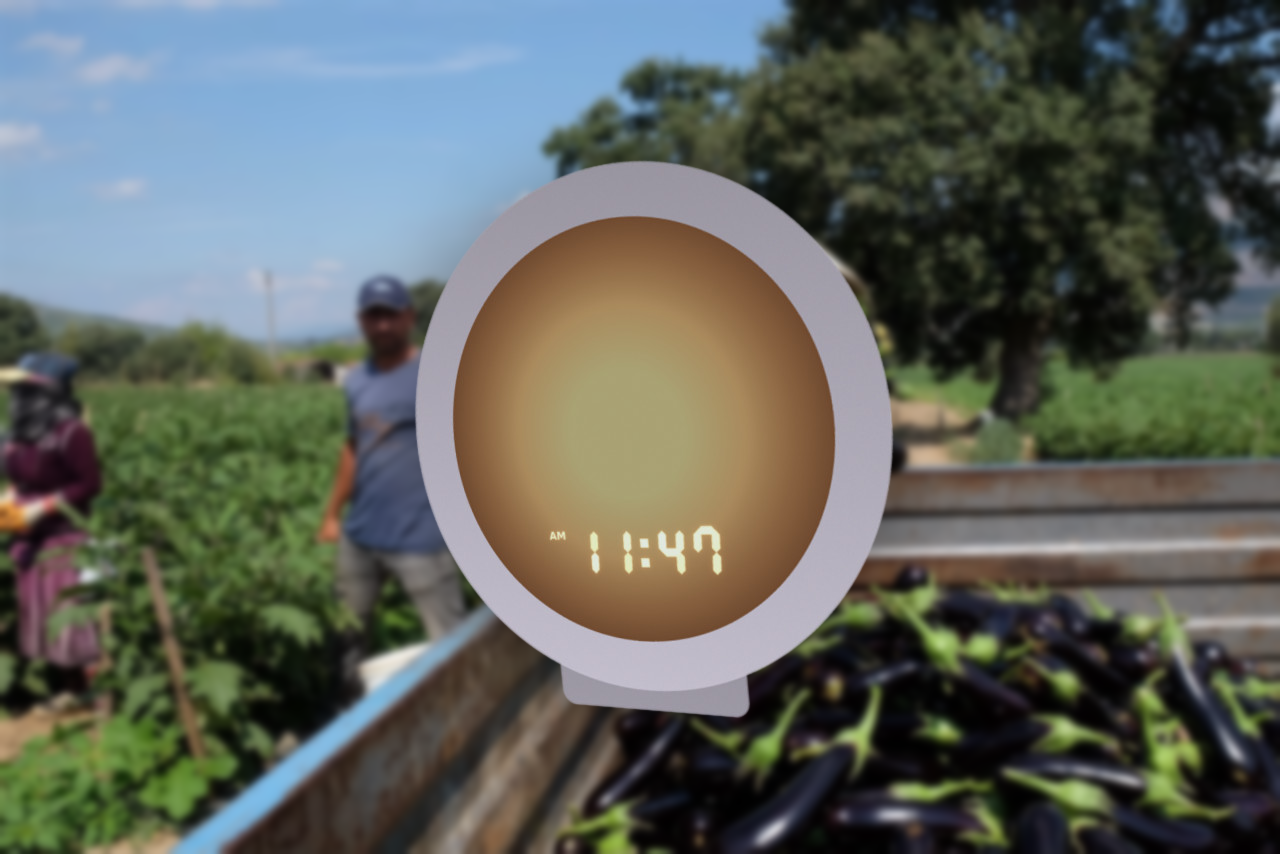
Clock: 11 h 47 min
